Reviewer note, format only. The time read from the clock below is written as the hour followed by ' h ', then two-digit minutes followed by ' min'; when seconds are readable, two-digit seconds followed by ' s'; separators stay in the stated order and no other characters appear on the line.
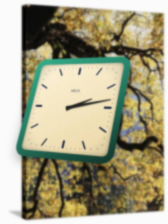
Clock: 2 h 13 min
